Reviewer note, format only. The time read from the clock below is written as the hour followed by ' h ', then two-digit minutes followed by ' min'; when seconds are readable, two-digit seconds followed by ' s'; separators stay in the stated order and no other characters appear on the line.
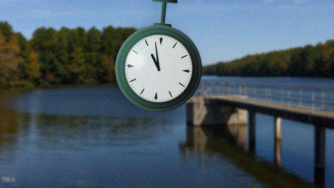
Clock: 10 h 58 min
